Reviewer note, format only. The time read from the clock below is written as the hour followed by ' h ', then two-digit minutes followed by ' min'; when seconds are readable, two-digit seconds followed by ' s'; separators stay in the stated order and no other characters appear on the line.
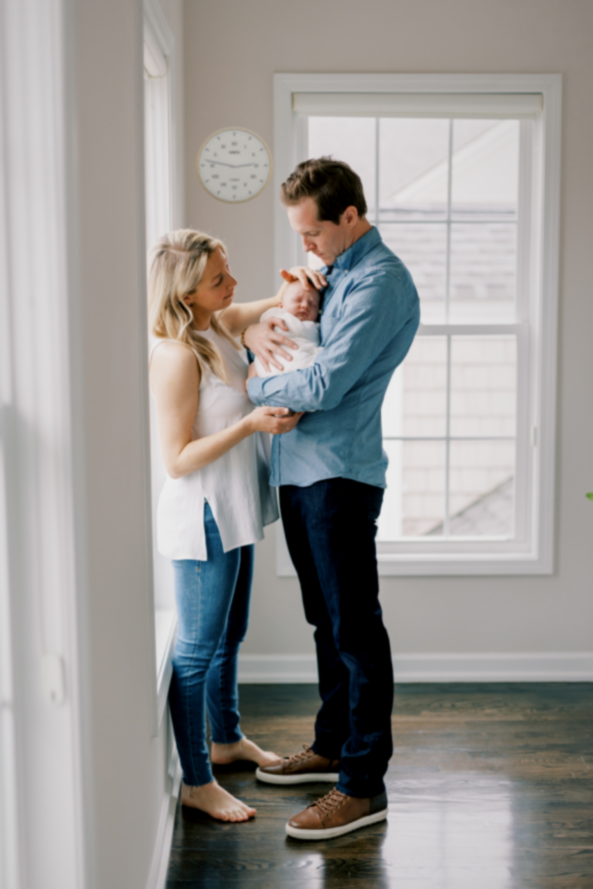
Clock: 2 h 47 min
